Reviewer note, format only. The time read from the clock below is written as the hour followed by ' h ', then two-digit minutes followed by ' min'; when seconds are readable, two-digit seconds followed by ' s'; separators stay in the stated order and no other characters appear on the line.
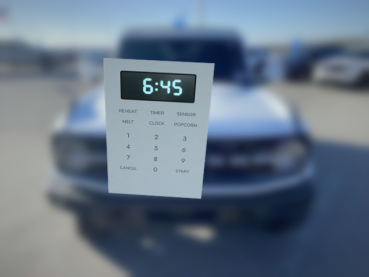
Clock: 6 h 45 min
